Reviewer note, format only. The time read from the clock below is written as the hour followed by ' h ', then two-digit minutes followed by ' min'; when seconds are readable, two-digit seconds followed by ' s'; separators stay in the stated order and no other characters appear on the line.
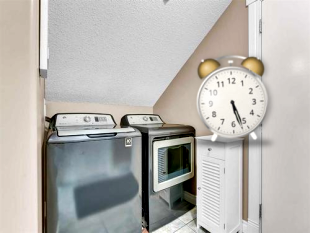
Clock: 5 h 27 min
